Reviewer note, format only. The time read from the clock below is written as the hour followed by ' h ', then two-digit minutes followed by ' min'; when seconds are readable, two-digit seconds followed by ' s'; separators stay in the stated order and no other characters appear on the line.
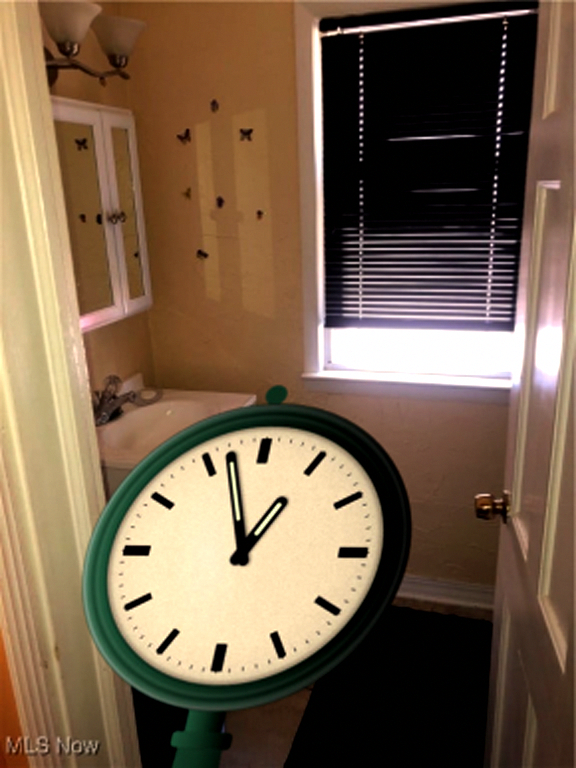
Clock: 12 h 57 min
